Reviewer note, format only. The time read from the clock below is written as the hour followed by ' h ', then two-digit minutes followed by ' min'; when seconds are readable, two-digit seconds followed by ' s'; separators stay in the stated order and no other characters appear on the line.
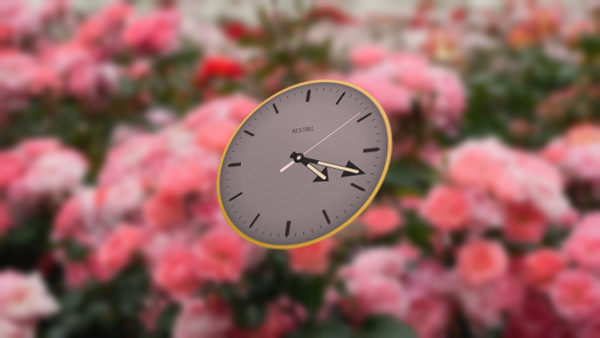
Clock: 4 h 18 min 09 s
